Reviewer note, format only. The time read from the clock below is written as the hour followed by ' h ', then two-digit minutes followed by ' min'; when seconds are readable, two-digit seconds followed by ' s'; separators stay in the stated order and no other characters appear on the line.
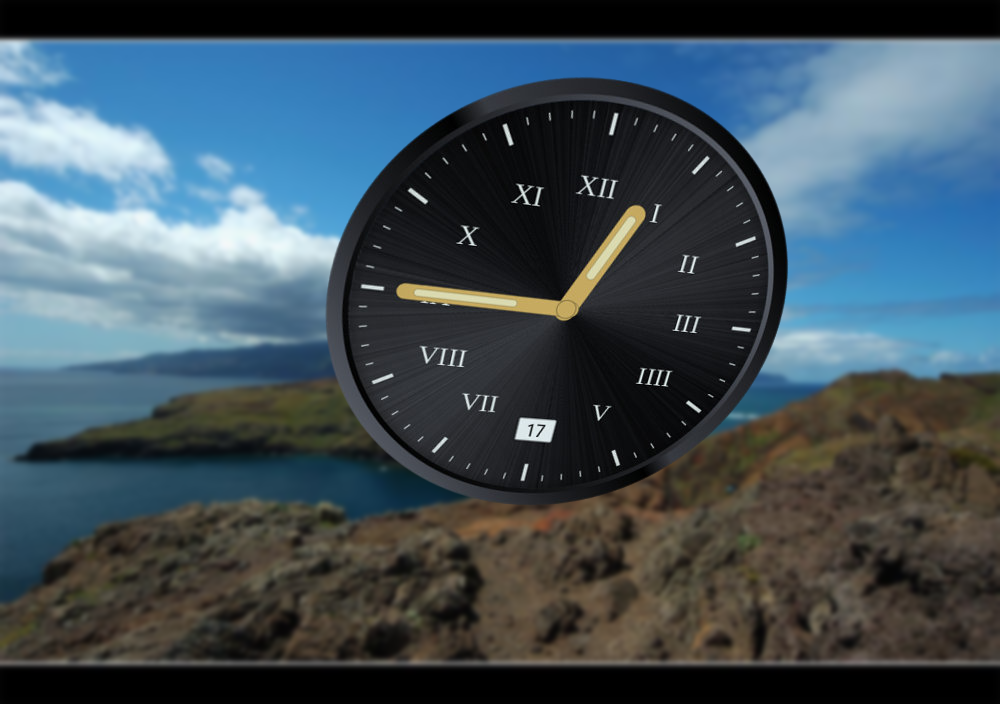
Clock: 12 h 45 min
